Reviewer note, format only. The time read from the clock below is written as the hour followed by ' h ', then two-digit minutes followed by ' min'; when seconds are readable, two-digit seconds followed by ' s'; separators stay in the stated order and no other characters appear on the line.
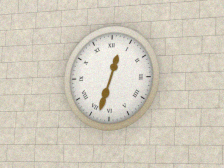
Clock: 12 h 33 min
